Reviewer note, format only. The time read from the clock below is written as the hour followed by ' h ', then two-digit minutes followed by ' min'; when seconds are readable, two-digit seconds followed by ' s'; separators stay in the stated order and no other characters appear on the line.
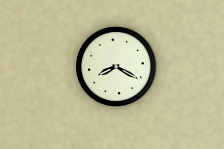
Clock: 8 h 21 min
